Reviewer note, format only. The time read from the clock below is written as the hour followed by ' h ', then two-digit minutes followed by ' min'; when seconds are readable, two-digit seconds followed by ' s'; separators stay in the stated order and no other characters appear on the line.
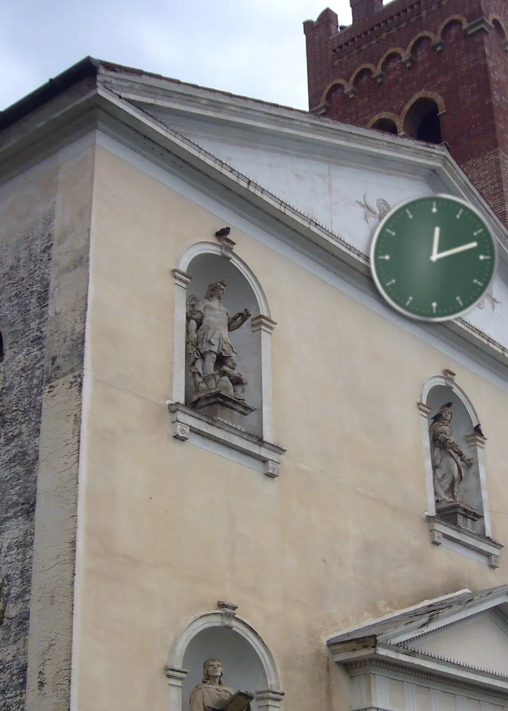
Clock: 12 h 12 min
